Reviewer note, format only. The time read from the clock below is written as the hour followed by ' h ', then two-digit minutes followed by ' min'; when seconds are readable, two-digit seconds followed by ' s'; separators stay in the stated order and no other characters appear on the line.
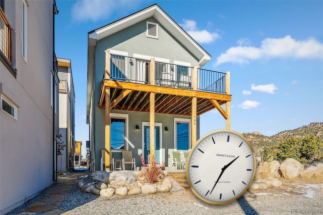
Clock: 1 h 34 min
